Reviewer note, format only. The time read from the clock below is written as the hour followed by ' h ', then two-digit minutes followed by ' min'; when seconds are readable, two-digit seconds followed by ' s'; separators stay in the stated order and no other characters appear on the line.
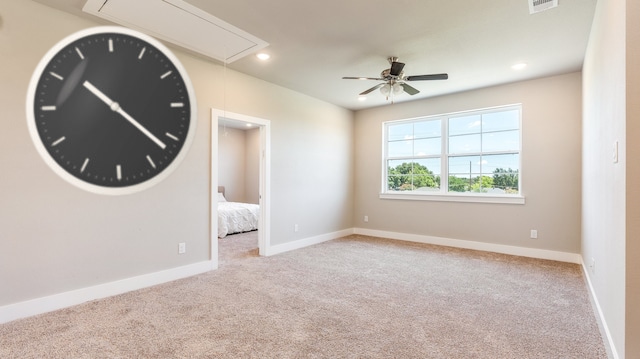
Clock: 10 h 22 min
